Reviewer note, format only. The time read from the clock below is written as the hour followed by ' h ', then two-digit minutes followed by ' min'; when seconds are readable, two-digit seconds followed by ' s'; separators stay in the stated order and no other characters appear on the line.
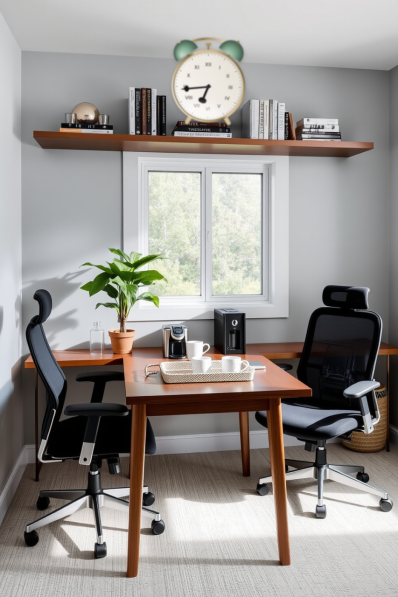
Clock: 6 h 44 min
